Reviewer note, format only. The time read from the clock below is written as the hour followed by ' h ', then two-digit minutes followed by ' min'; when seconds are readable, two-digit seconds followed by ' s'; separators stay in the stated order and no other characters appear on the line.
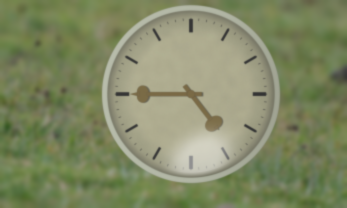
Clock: 4 h 45 min
